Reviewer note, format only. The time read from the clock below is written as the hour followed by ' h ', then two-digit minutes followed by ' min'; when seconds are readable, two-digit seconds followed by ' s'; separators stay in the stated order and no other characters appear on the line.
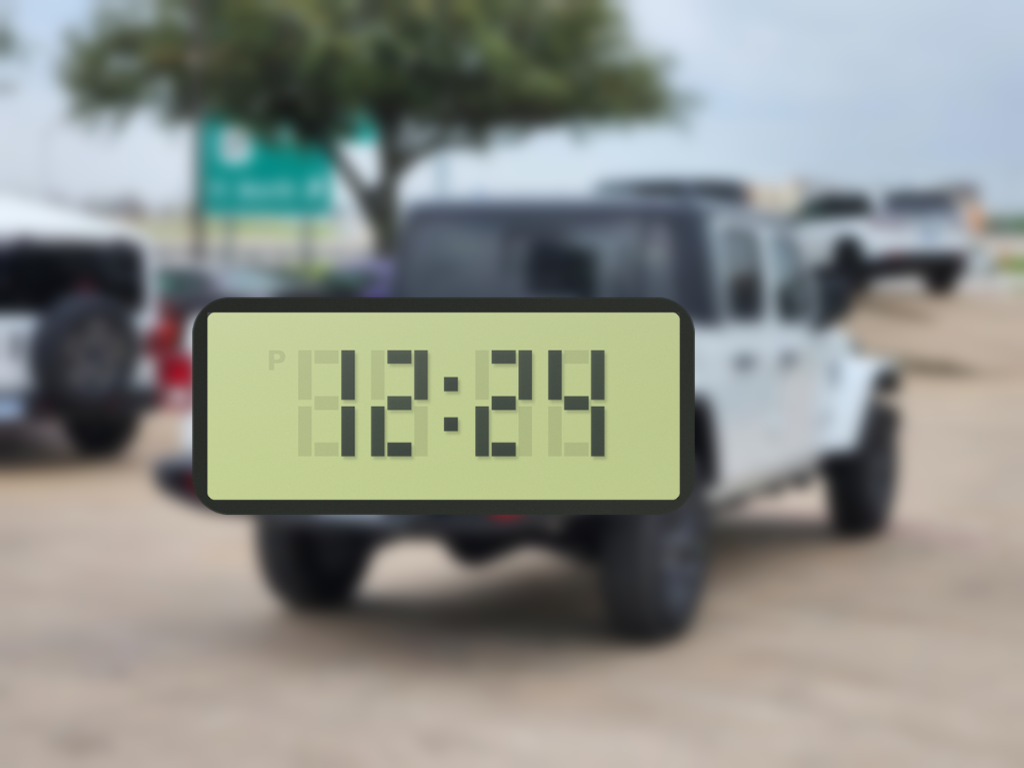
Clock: 12 h 24 min
